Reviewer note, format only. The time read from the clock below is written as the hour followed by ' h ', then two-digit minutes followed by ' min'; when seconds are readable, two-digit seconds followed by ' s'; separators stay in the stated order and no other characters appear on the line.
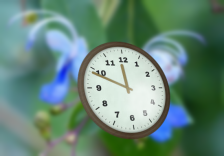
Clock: 11 h 49 min
